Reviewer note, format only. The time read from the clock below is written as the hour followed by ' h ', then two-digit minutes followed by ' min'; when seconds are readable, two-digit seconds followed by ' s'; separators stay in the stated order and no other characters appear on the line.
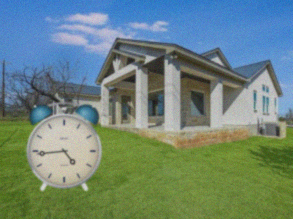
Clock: 4 h 44 min
